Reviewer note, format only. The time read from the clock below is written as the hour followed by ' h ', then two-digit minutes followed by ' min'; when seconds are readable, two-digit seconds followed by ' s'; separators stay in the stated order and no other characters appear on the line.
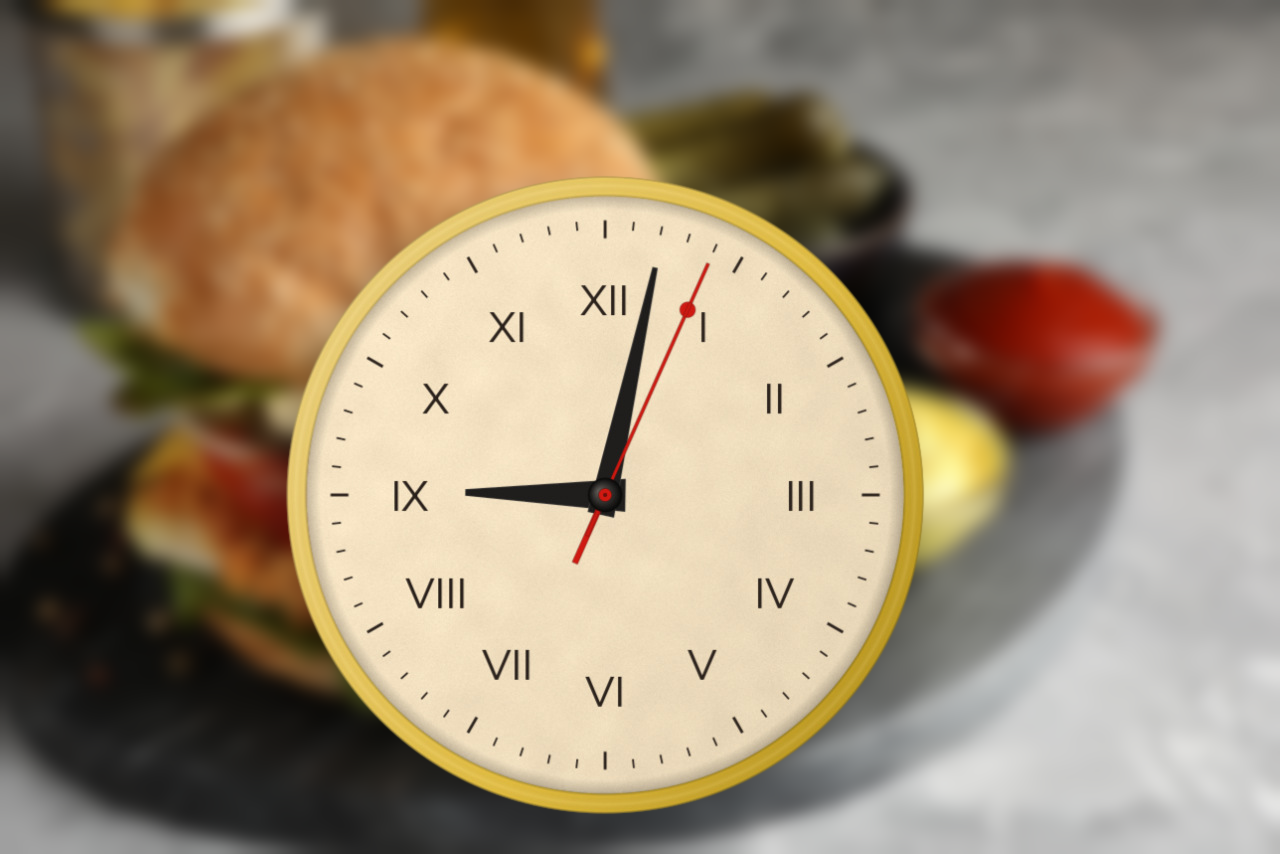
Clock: 9 h 02 min 04 s
